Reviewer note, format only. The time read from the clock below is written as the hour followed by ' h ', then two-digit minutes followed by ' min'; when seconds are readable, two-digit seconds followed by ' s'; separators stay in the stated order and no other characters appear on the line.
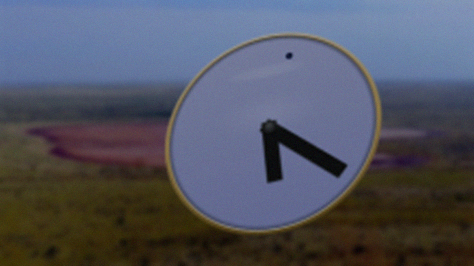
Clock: 5 h 19 min
